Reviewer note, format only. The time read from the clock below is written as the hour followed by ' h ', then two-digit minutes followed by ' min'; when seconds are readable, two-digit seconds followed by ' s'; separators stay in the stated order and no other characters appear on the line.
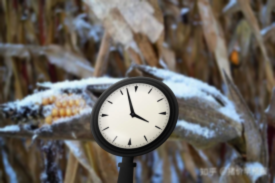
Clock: 3 h 57 min
